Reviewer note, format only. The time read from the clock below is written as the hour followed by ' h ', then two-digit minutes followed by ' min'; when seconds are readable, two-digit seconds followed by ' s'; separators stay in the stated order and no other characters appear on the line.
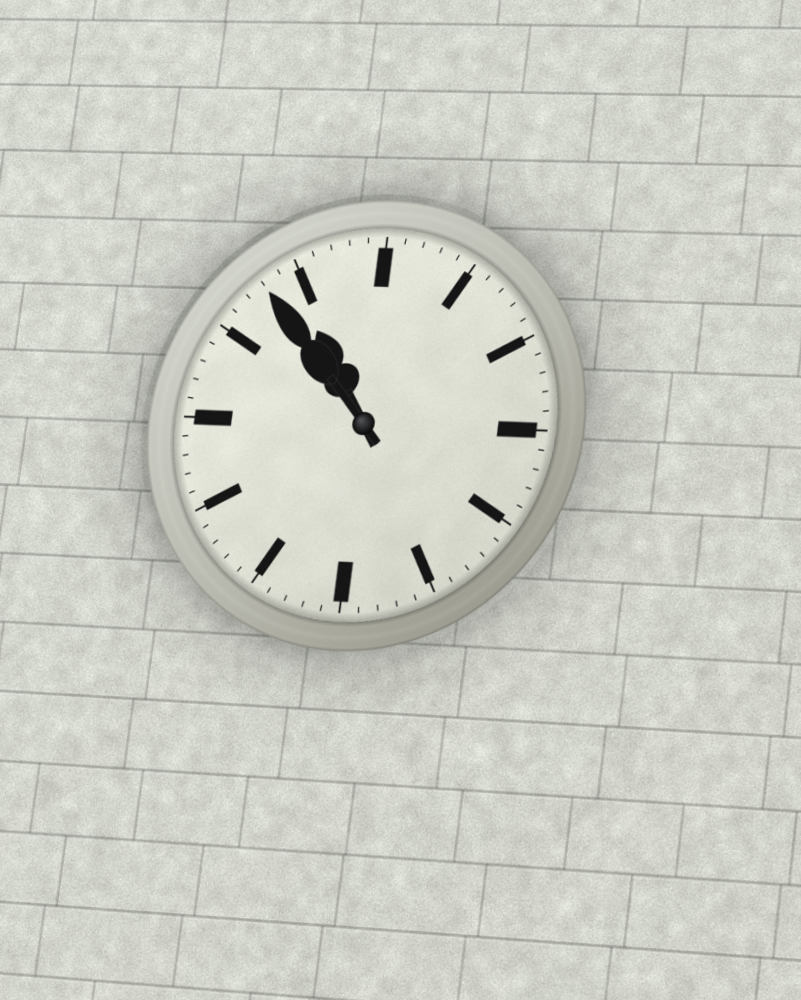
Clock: 10 h 53 min
